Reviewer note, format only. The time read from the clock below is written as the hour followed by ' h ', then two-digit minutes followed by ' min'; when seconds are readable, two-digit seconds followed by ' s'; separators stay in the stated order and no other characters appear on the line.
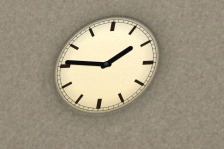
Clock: 1 h 46 min
